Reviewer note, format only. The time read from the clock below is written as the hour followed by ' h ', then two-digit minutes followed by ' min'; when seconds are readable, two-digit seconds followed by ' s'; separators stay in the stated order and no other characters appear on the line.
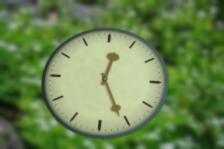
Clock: 12 h 26 min
